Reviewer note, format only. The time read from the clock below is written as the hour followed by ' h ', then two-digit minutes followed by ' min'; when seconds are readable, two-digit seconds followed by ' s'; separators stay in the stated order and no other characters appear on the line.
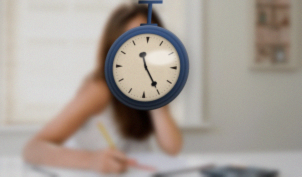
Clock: 11 h 25 min
